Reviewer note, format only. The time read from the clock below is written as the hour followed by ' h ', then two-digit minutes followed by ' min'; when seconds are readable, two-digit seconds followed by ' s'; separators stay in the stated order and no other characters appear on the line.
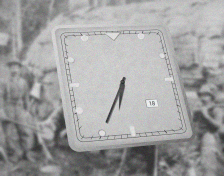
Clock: 6 h 35 min
